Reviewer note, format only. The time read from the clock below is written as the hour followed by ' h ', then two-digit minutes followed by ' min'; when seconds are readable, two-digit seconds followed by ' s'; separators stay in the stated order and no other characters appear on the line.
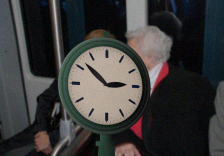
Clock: 2 h 52 min
